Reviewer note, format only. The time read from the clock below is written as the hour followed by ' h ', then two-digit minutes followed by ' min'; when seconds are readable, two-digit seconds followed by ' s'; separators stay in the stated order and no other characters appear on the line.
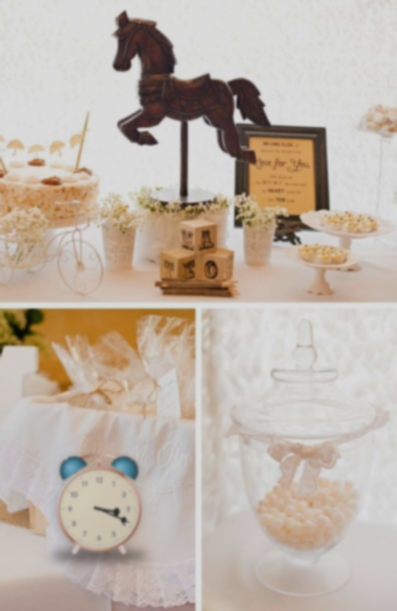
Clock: 3 h 19 min
